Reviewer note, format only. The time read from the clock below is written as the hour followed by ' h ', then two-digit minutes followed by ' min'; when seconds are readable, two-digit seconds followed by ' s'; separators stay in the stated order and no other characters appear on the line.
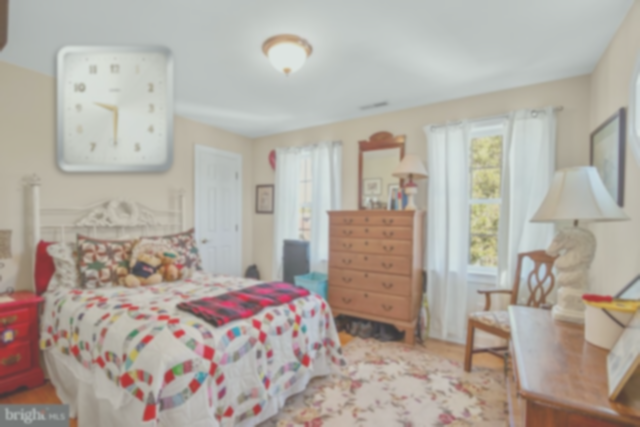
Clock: 9 h 30 min
